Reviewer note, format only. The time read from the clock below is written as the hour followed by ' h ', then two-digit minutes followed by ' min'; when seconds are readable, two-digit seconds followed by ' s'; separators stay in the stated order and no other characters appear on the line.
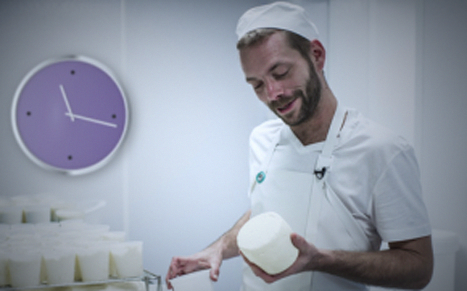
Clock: 11 h 17 min
